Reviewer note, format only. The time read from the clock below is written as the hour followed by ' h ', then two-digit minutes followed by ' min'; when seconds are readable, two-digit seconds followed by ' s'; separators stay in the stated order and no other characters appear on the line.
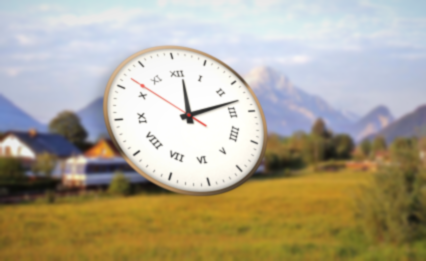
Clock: 12 h 12 min 52 s
